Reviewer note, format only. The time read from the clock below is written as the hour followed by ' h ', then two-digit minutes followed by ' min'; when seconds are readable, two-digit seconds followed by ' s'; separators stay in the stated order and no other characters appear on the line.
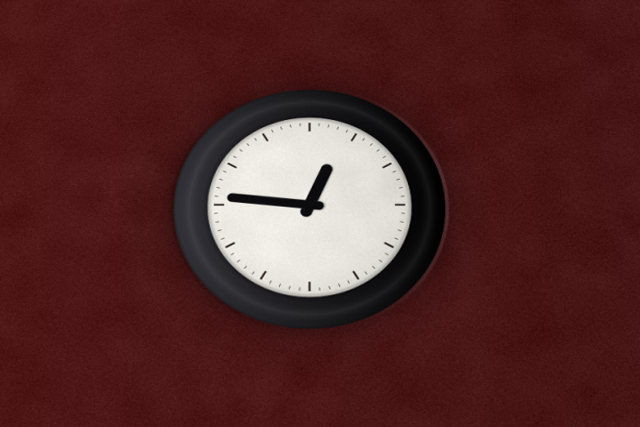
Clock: 12 h 46 min
